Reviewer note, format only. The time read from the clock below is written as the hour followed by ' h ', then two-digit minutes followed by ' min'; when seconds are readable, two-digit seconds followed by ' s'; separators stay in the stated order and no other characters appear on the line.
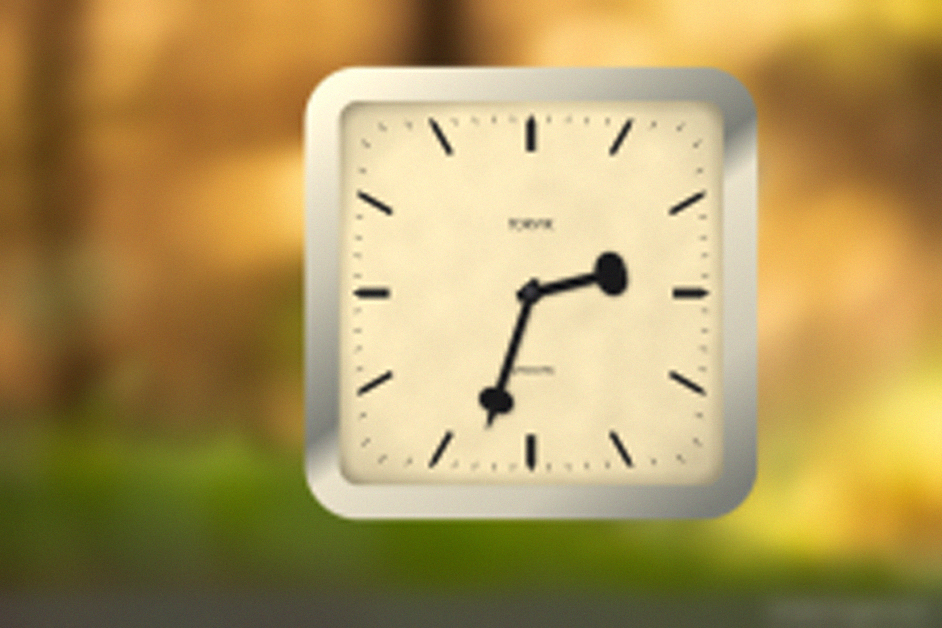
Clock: 2 h 33 min
